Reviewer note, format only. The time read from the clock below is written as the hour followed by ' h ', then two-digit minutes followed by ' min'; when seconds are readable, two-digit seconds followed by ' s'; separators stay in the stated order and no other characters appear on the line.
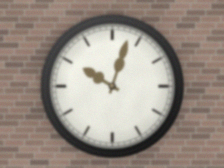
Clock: 10 h 03 min
